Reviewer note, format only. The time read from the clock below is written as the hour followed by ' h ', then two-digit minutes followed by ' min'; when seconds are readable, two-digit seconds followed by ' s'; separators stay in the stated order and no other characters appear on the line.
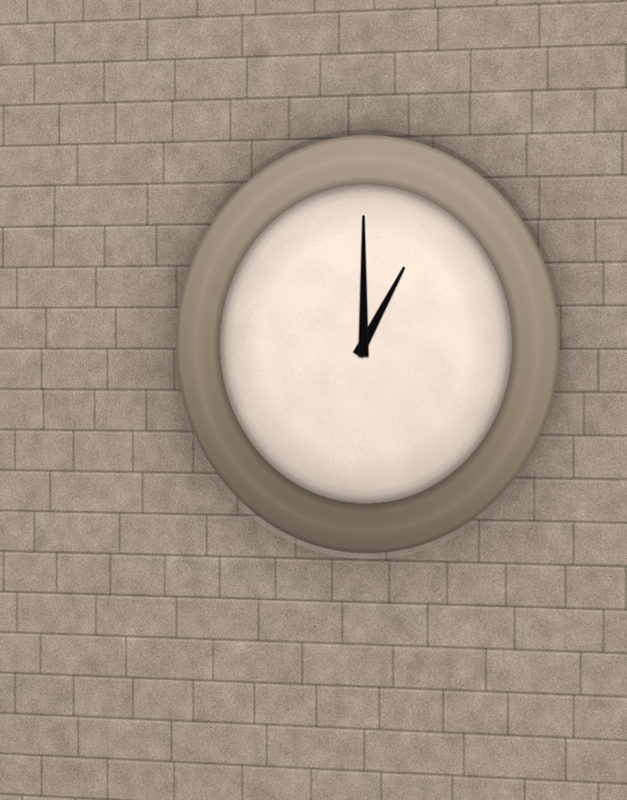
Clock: 1 h 00 min
